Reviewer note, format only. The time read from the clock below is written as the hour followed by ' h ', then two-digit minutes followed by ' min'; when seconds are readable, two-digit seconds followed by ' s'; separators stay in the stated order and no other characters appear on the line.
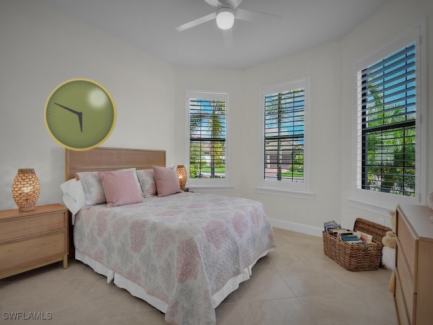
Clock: 5 h 49 min
